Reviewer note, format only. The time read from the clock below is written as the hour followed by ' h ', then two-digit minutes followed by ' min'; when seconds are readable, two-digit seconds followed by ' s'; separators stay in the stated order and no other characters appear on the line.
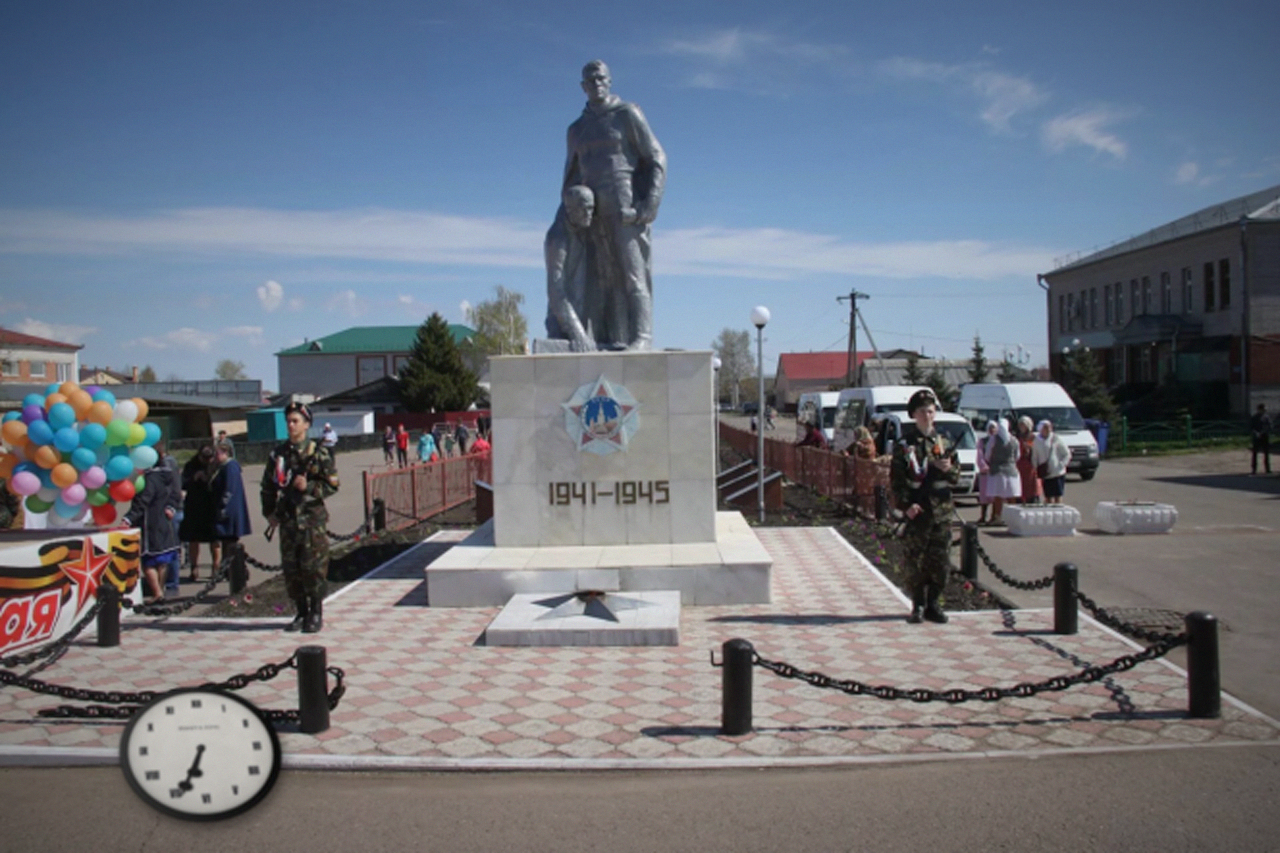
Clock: 6 h 34 min
